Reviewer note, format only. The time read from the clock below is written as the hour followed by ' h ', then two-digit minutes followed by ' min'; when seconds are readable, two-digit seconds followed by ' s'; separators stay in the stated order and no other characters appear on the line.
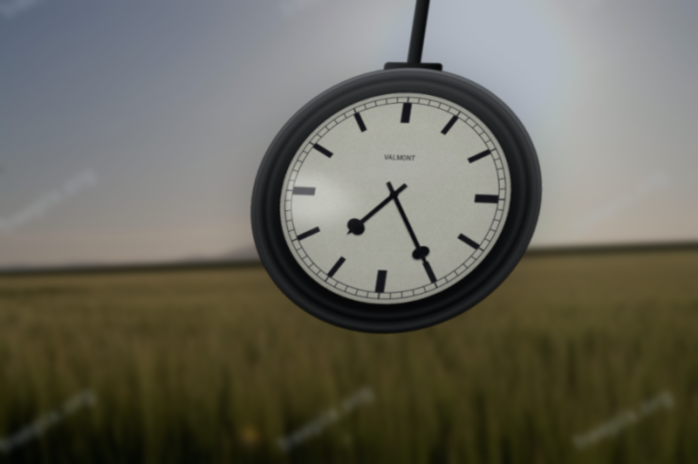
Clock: 7 h 25 min
